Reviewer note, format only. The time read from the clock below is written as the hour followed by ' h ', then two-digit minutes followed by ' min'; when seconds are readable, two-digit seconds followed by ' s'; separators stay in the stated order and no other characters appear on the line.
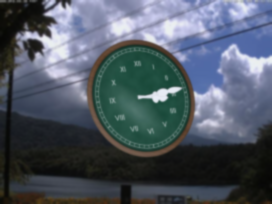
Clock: 3 h 14 min
